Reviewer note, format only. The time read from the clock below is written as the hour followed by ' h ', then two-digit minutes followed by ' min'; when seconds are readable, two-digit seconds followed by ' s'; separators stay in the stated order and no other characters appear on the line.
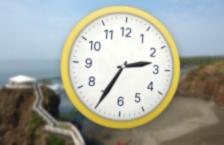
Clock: 2 h 35 min
